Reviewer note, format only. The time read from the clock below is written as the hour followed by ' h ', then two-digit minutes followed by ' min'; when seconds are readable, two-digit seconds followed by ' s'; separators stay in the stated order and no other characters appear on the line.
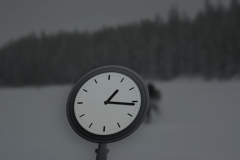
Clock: 1 h 16 min
